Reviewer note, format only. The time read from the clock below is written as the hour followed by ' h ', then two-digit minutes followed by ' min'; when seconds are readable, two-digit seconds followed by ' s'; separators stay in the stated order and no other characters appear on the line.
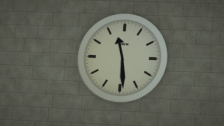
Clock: 11 h 29 min
